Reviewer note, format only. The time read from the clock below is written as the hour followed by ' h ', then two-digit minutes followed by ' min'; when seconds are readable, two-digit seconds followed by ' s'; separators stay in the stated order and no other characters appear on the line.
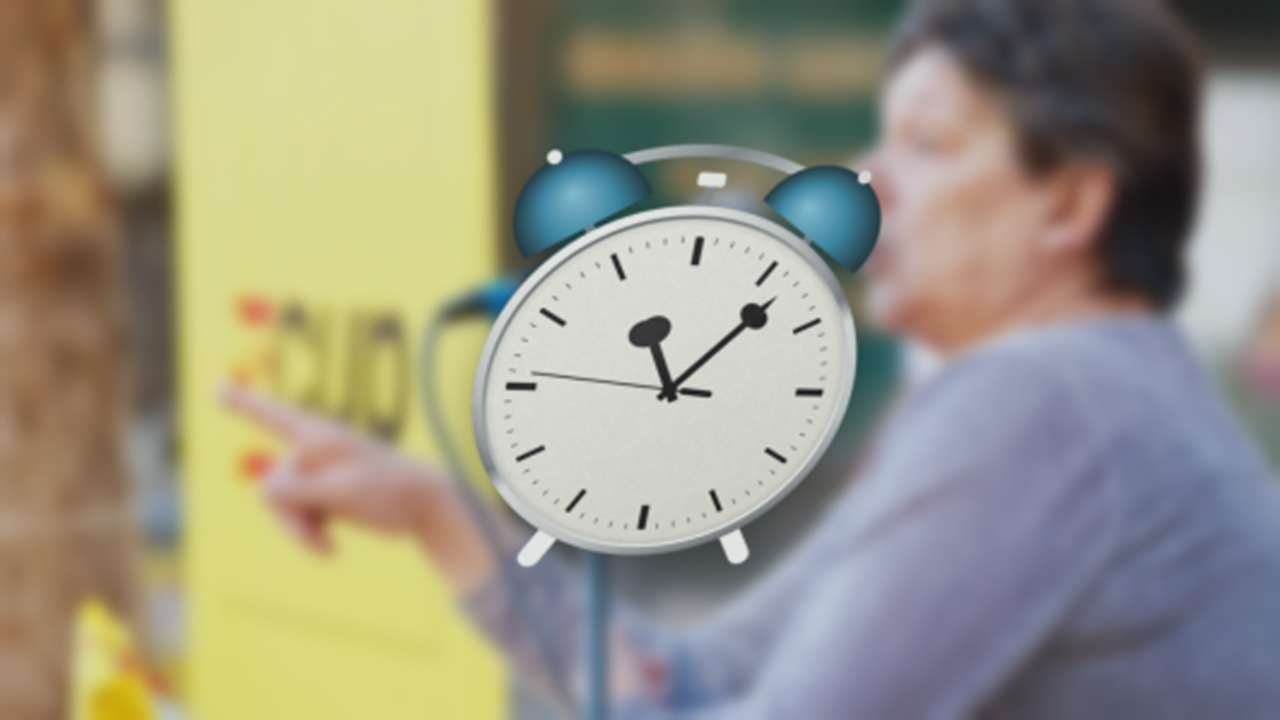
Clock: 11 h 06 min 46 s
